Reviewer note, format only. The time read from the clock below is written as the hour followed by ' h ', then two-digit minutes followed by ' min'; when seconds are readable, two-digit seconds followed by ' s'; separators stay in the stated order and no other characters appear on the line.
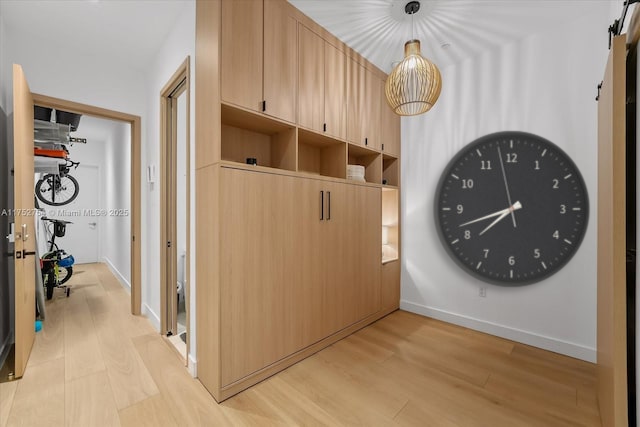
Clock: 7 h 41 min 58 s
